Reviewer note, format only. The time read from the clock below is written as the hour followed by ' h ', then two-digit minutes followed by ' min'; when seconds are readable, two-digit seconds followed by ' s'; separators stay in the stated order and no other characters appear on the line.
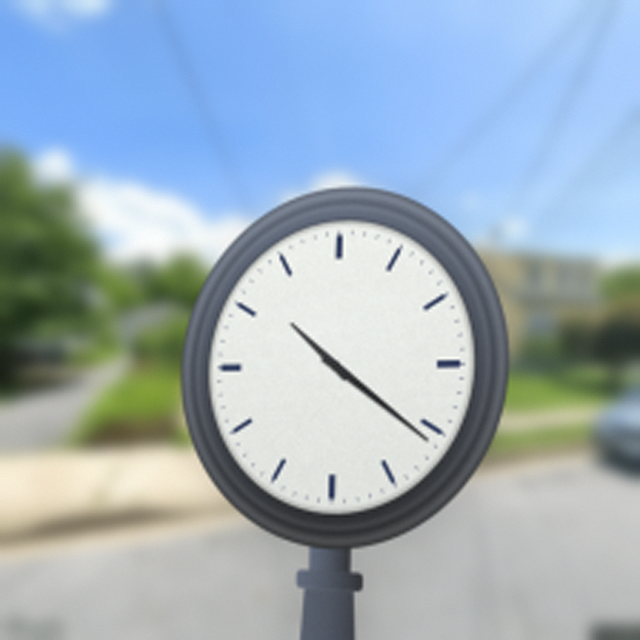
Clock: 10 h 21 min
